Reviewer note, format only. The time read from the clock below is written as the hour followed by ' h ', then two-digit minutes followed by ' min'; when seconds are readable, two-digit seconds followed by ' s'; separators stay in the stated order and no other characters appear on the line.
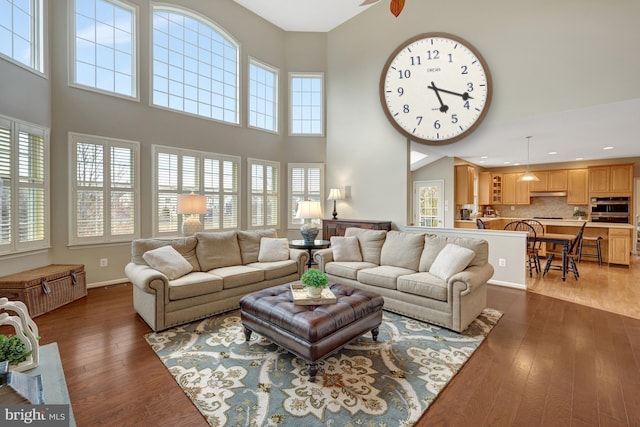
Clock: 5 h 18 min
